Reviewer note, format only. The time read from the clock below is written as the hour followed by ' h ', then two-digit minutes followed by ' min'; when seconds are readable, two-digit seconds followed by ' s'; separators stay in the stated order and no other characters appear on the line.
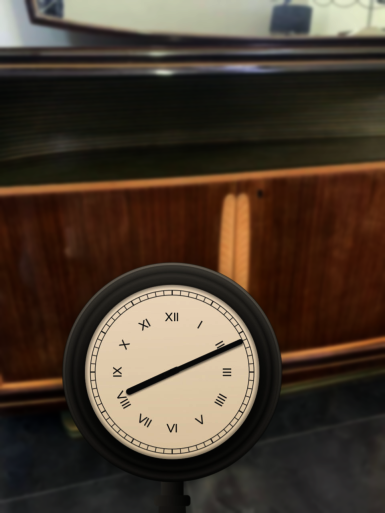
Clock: 8 h 11 min
